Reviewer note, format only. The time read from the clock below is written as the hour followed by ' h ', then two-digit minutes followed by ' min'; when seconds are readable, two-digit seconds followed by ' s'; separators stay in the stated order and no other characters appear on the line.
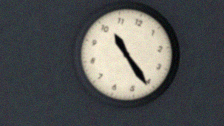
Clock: 10 h 21 min
